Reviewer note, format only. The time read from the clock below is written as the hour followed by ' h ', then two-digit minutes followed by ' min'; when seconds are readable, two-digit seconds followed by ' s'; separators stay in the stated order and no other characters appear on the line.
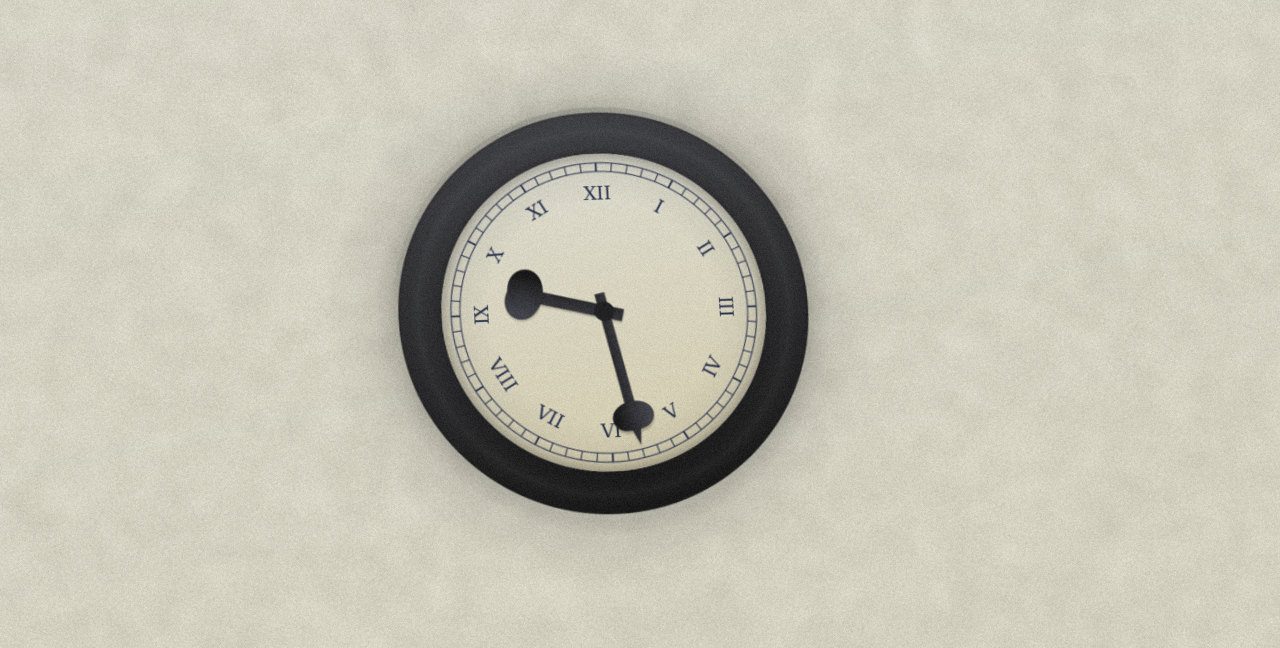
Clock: 9 h 28 min
